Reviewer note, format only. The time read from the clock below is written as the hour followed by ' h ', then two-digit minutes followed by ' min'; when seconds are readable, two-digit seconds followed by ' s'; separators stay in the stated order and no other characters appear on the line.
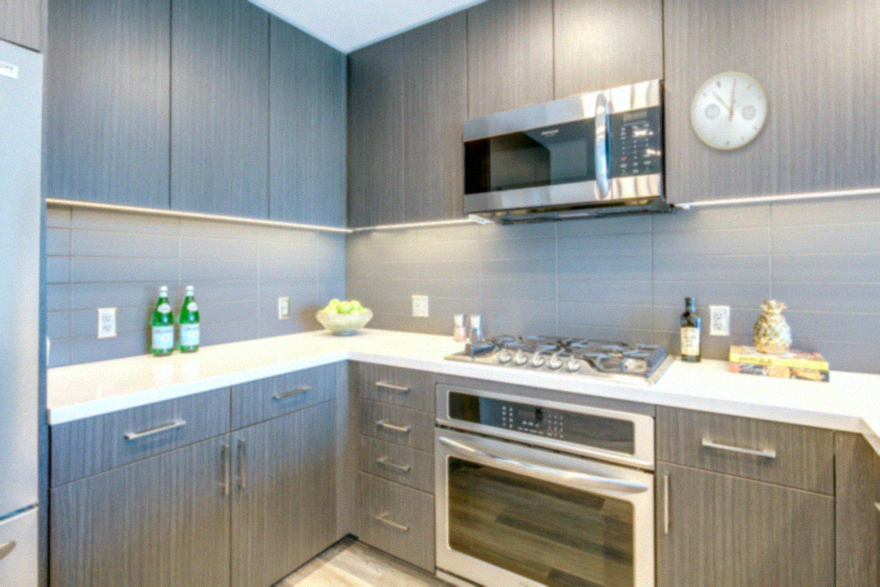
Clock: 11 h 52 min
